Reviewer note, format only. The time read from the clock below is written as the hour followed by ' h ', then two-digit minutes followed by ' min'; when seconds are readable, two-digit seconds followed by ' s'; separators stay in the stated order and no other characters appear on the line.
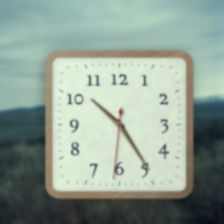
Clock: 10 h 24 min 31 s
